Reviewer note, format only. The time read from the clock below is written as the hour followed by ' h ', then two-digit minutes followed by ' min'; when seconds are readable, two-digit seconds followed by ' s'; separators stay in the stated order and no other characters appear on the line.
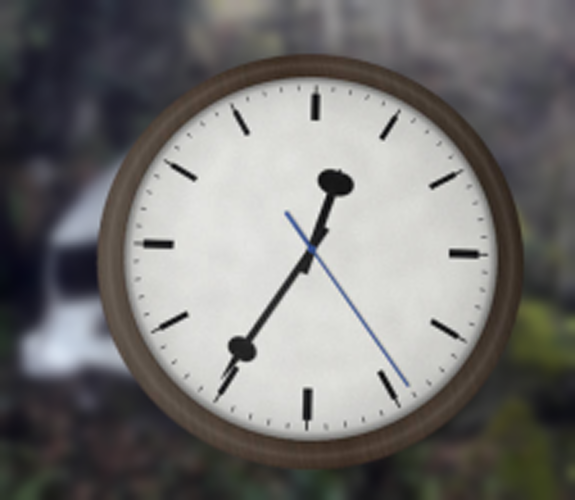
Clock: 12 h 35 min 24 s
